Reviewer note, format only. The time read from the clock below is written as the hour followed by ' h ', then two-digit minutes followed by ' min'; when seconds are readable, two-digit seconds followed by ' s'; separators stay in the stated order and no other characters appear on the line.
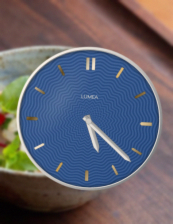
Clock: 5 h 22 min
